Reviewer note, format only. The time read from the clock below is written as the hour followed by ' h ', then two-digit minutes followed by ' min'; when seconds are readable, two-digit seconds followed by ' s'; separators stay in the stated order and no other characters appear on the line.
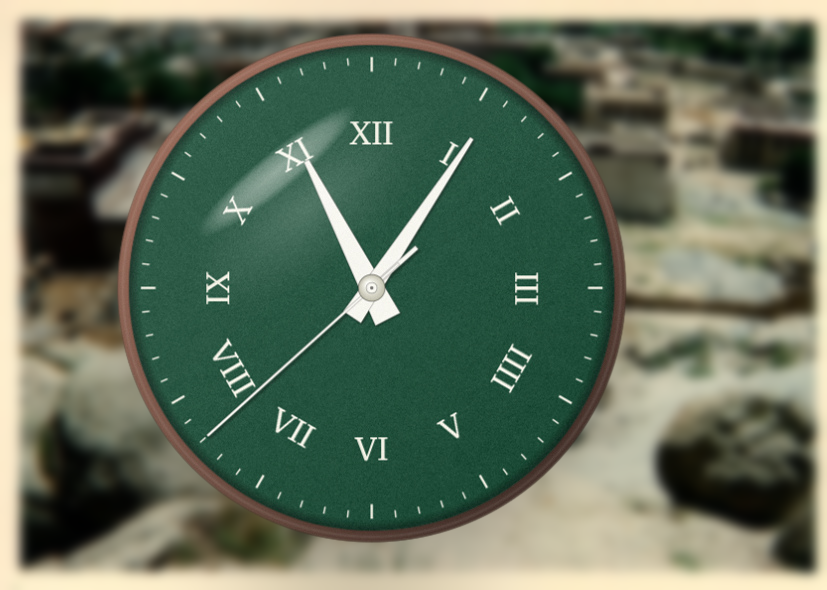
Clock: 11 h 05 min 38 s
